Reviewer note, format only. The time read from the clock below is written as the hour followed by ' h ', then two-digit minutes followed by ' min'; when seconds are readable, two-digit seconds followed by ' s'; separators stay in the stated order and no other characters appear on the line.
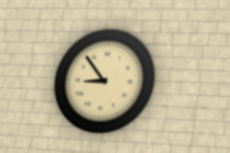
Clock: 8 h 53 min
